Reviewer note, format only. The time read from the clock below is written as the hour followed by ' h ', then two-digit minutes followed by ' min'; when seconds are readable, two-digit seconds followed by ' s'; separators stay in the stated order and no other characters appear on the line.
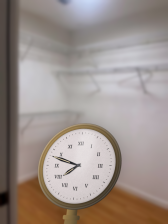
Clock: 7 h 48 min
